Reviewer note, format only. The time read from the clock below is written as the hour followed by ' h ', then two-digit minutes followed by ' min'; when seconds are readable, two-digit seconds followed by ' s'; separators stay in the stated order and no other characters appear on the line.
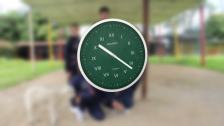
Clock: 10 h 22 min
